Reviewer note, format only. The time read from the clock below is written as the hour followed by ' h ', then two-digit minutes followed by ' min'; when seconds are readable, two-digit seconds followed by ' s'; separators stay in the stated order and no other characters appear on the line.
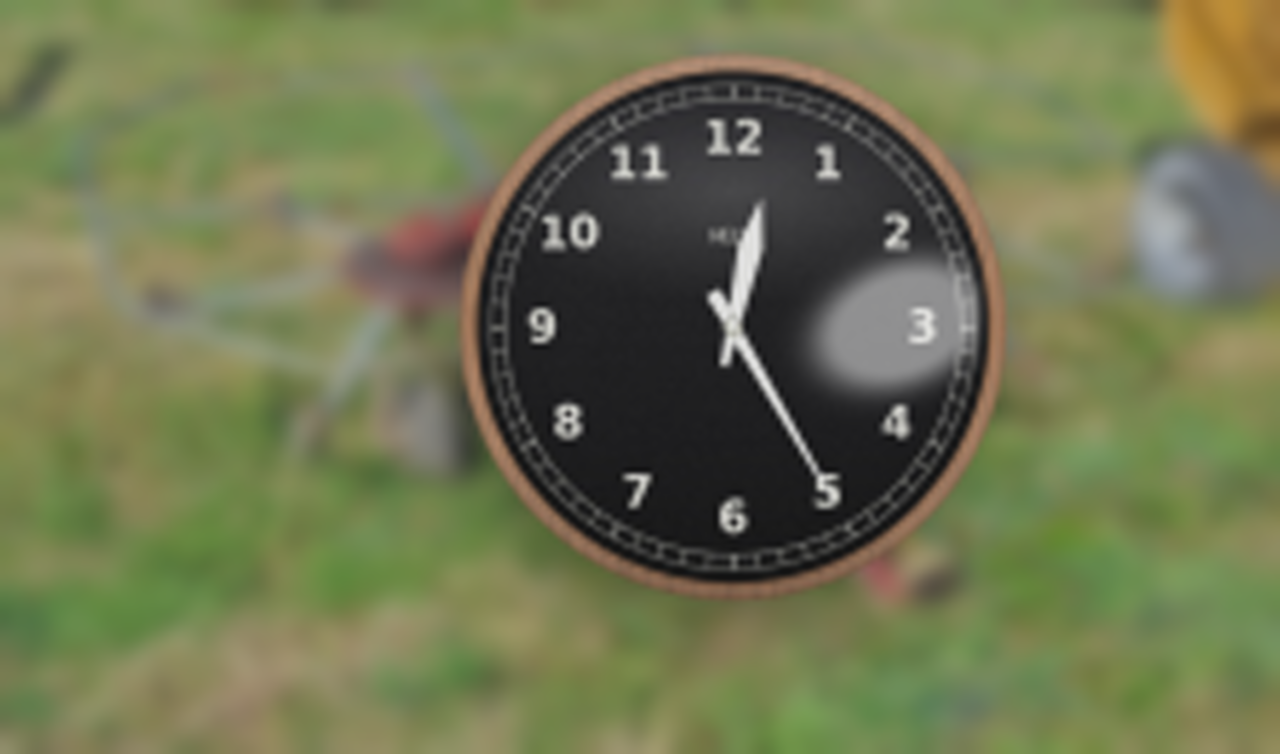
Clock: 12 h 25 min
